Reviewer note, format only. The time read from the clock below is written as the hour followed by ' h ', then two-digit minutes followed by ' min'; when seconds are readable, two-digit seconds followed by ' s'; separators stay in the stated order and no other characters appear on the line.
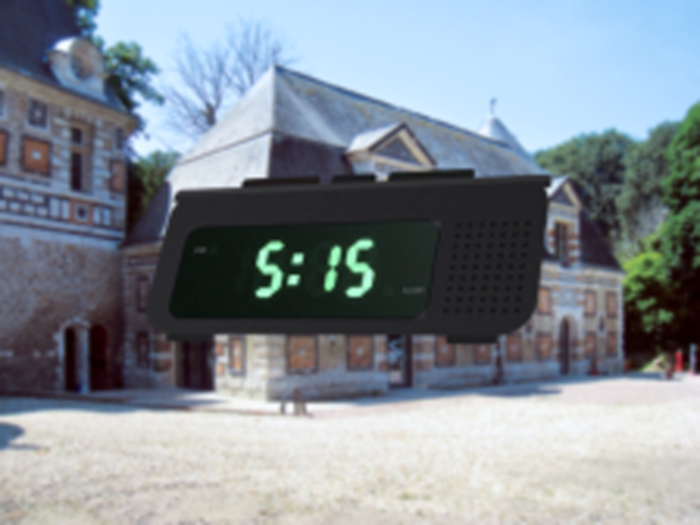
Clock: 5 h 15 min
